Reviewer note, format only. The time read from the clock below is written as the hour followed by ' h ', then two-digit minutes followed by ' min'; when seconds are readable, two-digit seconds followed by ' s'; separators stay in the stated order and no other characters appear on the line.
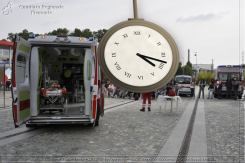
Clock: 4 h 18 min
